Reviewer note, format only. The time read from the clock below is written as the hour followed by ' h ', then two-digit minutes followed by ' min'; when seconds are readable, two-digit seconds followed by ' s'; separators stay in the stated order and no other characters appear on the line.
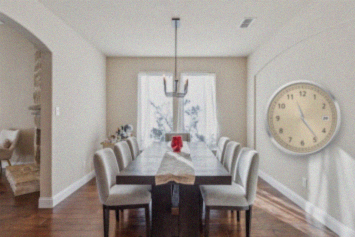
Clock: 11 h 24 min
